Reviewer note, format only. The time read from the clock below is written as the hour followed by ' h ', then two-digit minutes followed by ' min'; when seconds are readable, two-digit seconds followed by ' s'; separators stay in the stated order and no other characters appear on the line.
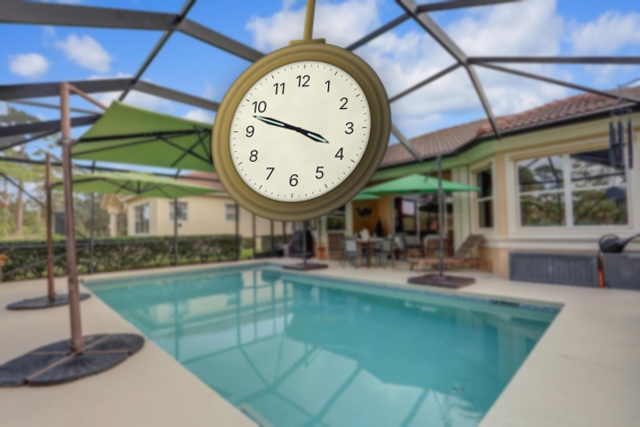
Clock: 3 h 48 min
